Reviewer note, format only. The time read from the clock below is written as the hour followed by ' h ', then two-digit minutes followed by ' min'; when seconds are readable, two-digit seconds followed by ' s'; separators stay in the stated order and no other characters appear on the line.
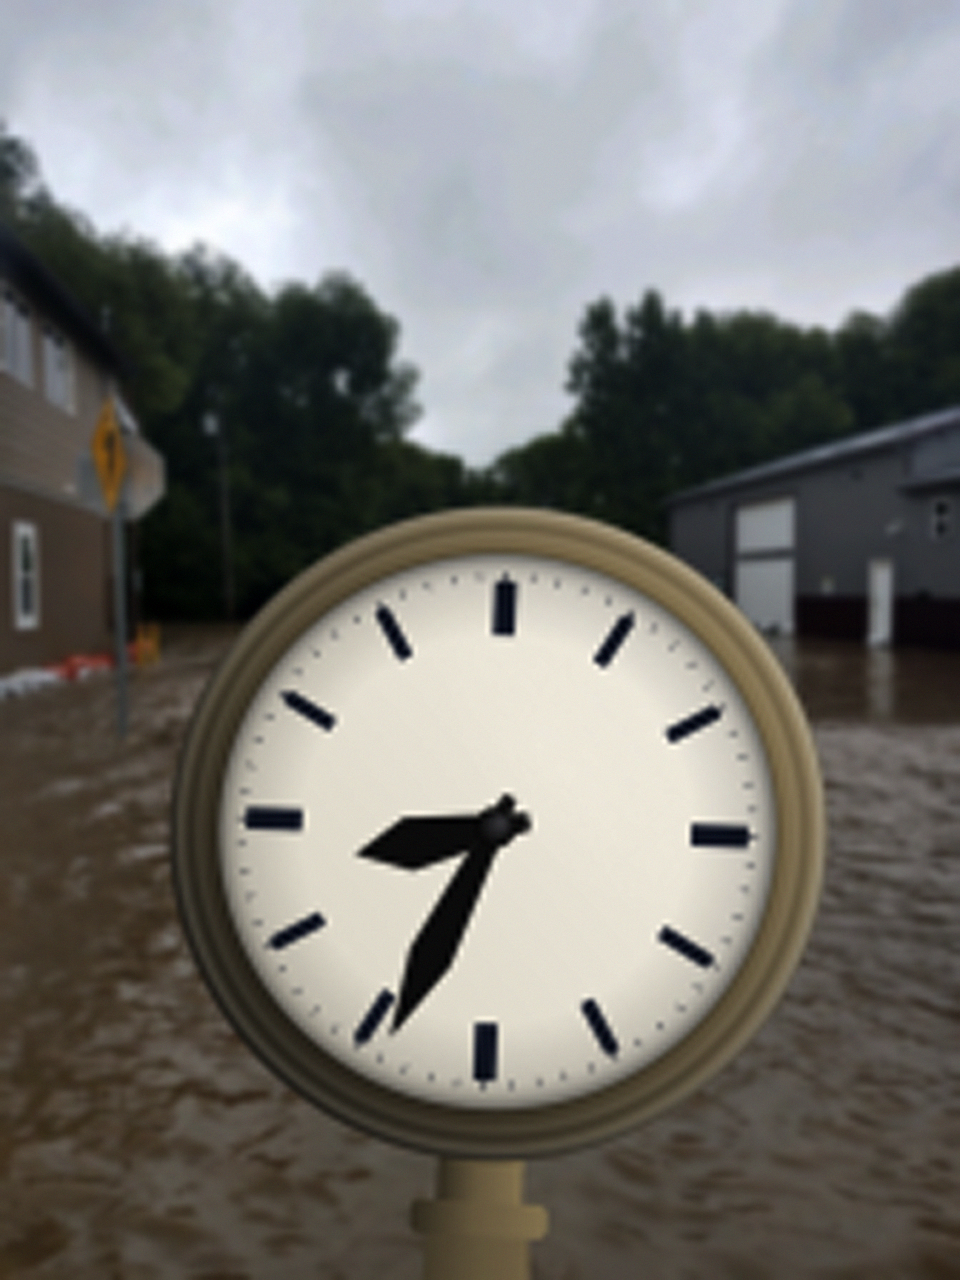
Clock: 8 h 34 min
